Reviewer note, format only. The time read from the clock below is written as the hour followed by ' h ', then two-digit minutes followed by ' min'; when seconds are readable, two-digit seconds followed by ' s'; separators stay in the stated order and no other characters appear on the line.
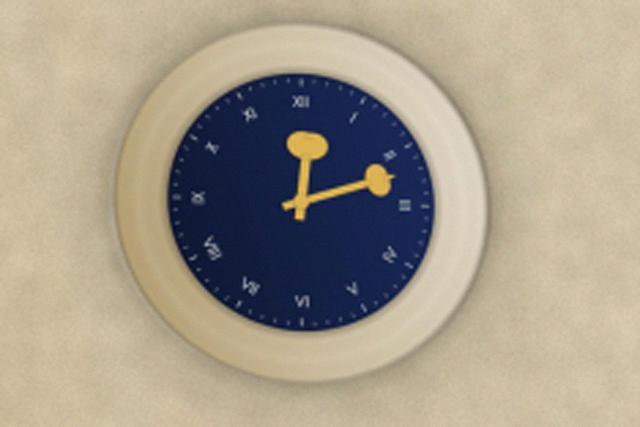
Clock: 12 h 12 min
